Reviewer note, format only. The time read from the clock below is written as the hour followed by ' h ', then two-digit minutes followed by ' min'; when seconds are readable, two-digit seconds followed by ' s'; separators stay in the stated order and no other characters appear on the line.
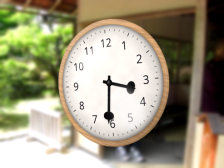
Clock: 3 h 31 min
